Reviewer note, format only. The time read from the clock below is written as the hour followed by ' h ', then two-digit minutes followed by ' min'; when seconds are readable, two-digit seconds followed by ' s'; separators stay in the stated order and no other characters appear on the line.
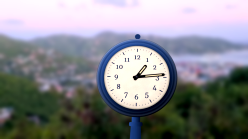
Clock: 1 h 14 min
